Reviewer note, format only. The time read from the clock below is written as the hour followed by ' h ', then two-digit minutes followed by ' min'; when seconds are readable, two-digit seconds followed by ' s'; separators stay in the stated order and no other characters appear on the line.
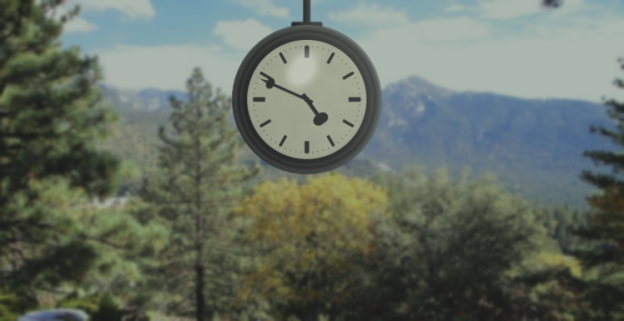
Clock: 4 h 49 min
